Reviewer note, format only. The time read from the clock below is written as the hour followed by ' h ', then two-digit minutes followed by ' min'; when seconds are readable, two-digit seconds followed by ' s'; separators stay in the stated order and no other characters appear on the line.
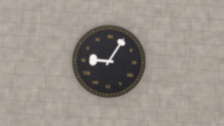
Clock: 9 h 05 min
